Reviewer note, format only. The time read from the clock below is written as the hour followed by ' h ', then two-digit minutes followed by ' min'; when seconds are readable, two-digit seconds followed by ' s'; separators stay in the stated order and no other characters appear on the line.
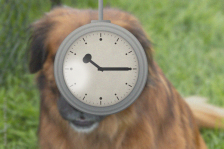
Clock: 10 h 15 min
